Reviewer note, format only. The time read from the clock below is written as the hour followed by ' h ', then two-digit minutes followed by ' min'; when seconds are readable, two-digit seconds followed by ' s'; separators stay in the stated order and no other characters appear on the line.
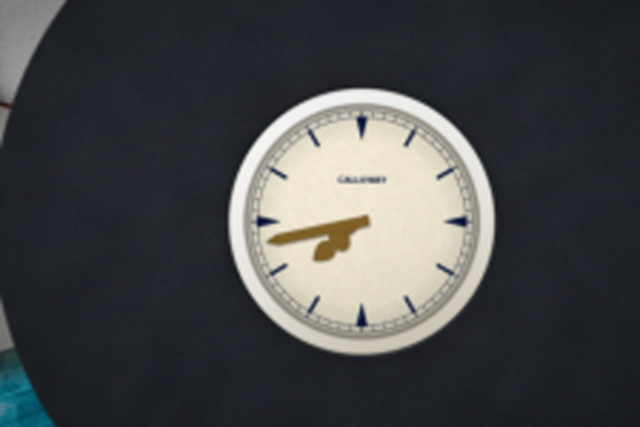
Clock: 7 h 43 min
